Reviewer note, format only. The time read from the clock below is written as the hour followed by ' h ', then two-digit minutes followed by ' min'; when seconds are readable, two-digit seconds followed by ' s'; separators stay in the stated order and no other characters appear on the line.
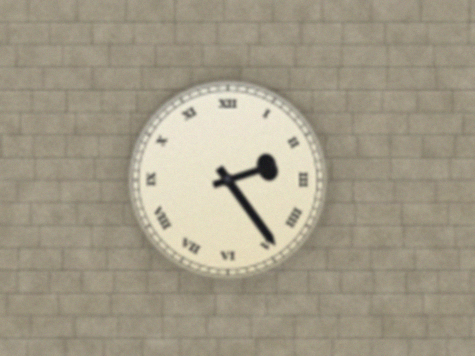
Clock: 2 h 24 min
